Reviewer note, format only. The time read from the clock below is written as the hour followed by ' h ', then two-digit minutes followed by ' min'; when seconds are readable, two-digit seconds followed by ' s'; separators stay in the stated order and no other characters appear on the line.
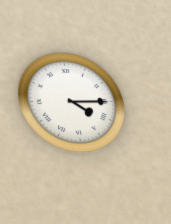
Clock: 4 h 15 min
